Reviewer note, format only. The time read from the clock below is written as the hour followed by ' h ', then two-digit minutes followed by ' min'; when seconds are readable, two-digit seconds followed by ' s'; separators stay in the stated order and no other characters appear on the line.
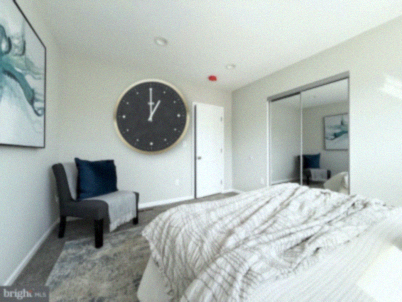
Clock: 1 h 00 min
